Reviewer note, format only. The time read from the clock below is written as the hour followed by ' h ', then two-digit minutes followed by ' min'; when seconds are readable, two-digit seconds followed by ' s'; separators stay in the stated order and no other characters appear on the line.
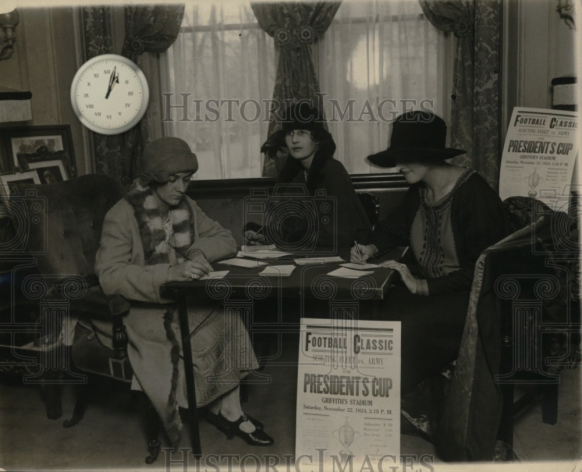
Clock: 1 h 03 min
